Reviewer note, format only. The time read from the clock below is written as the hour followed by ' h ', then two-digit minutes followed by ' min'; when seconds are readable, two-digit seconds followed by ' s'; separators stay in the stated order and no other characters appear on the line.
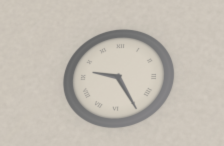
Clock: 9 h 25 min
